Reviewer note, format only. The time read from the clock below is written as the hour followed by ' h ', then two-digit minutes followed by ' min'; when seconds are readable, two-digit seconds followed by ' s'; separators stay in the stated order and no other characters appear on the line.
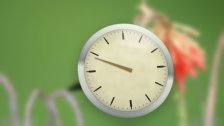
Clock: 9 h 49 min
